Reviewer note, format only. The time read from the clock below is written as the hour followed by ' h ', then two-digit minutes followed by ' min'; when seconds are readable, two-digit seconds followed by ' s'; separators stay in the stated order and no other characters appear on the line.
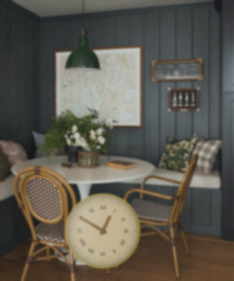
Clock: 12 h 50 min
